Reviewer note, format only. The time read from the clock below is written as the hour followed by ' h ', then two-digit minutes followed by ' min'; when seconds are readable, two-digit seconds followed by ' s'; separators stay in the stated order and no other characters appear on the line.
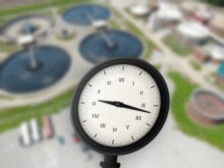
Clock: 9 h 17 min
